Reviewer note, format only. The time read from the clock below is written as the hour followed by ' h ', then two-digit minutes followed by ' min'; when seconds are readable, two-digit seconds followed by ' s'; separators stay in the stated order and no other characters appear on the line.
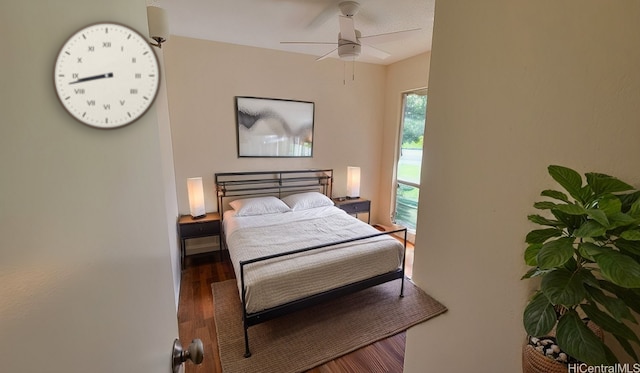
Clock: 8 h 43 min
